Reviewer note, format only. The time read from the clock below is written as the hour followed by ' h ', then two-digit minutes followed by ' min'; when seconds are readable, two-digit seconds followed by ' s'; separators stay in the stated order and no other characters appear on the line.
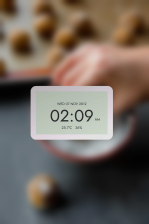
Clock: 2 h 09 min
